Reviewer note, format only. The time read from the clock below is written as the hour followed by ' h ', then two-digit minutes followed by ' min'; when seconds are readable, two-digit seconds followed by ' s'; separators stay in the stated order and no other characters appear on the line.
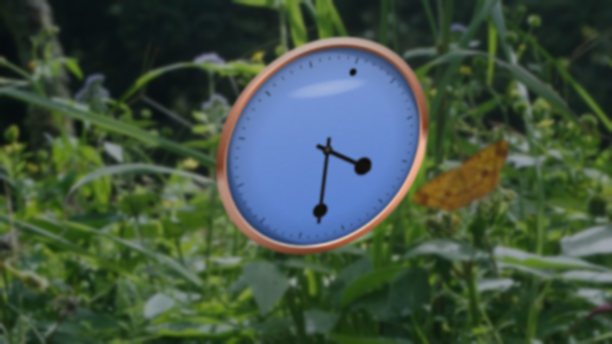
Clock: 3 h 28 min
